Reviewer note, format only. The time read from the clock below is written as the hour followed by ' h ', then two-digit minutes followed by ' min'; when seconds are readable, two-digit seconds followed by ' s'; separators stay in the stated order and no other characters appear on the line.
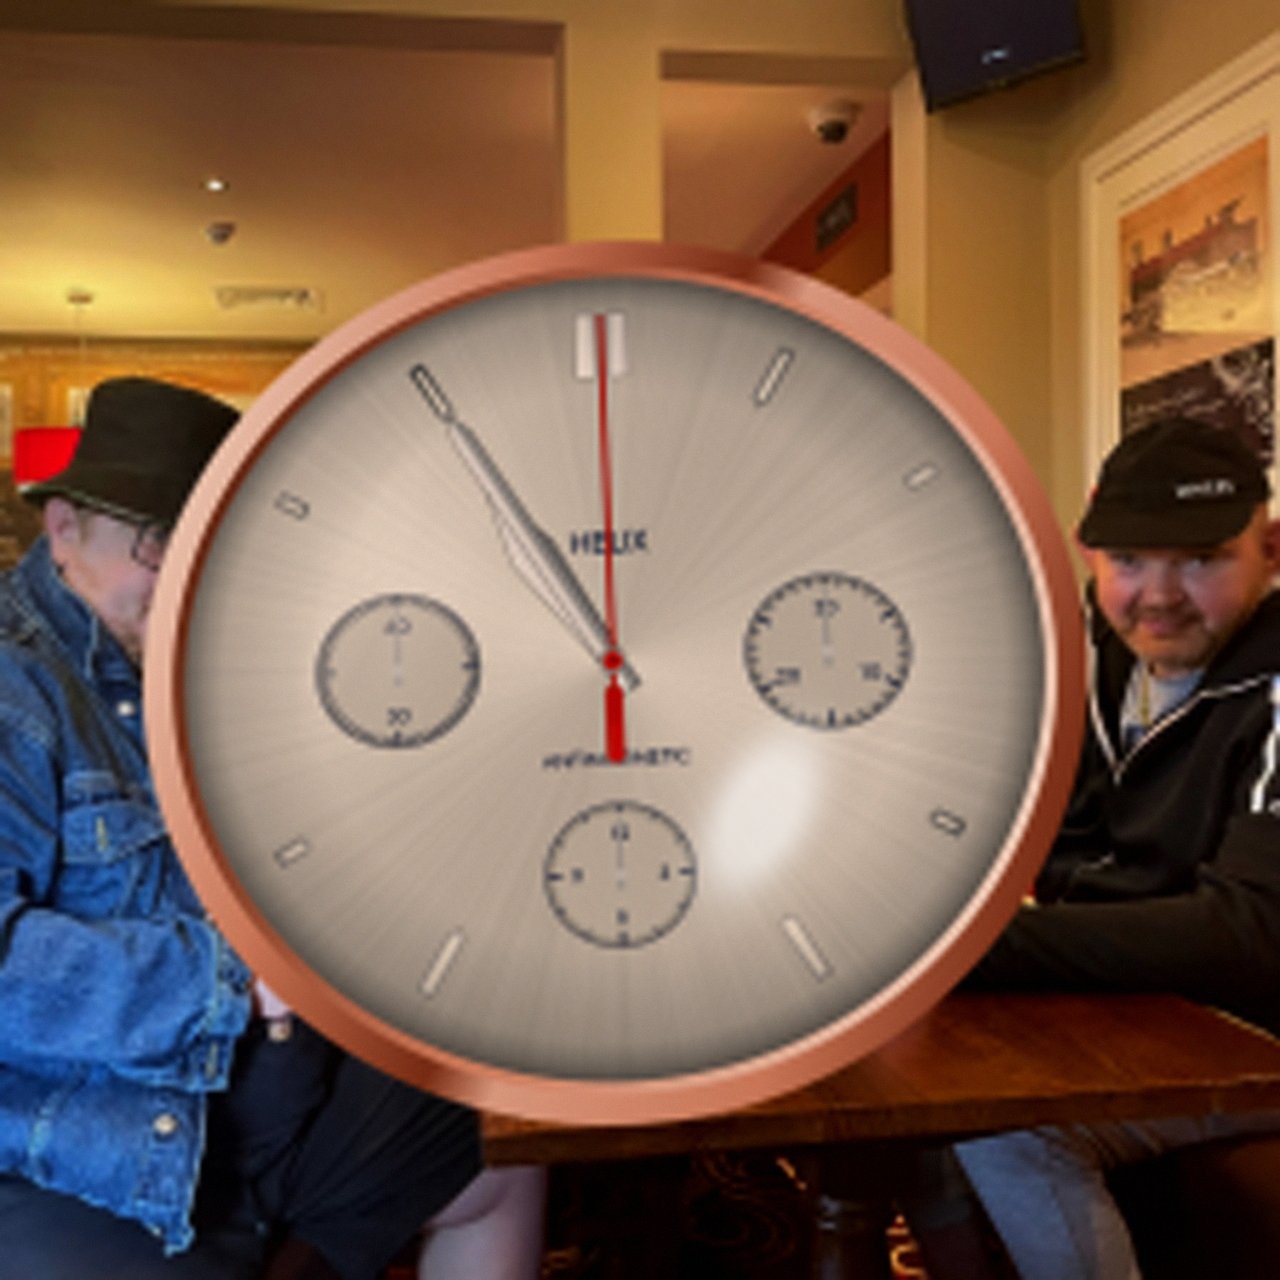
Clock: 10 h 55 min
